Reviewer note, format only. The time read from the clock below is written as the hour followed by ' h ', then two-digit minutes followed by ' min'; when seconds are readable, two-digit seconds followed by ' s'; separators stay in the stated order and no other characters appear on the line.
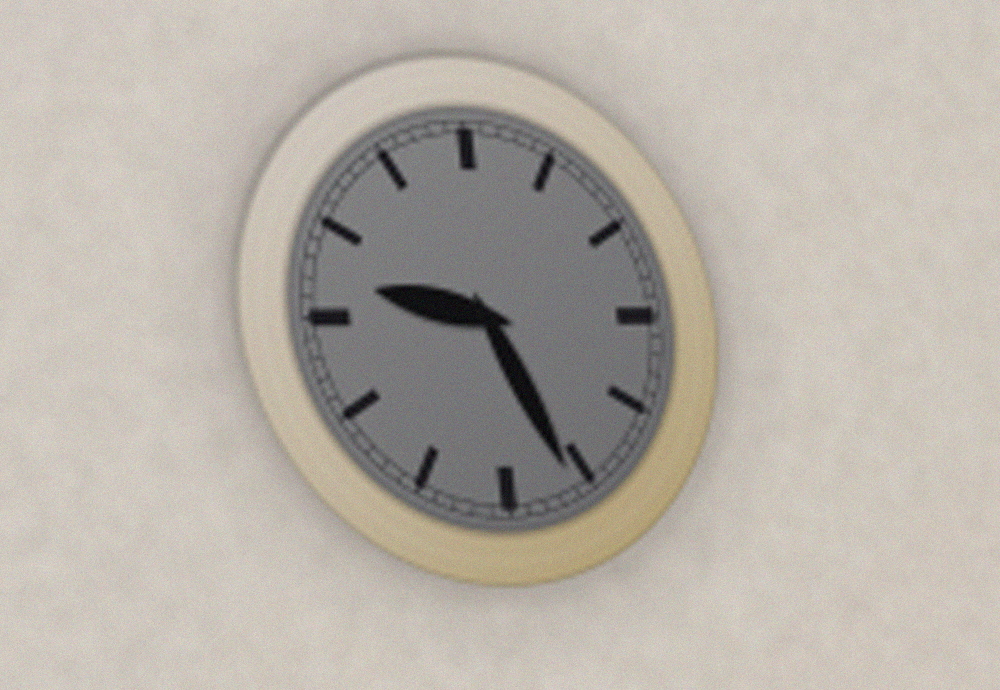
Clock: 9 h 26 min
